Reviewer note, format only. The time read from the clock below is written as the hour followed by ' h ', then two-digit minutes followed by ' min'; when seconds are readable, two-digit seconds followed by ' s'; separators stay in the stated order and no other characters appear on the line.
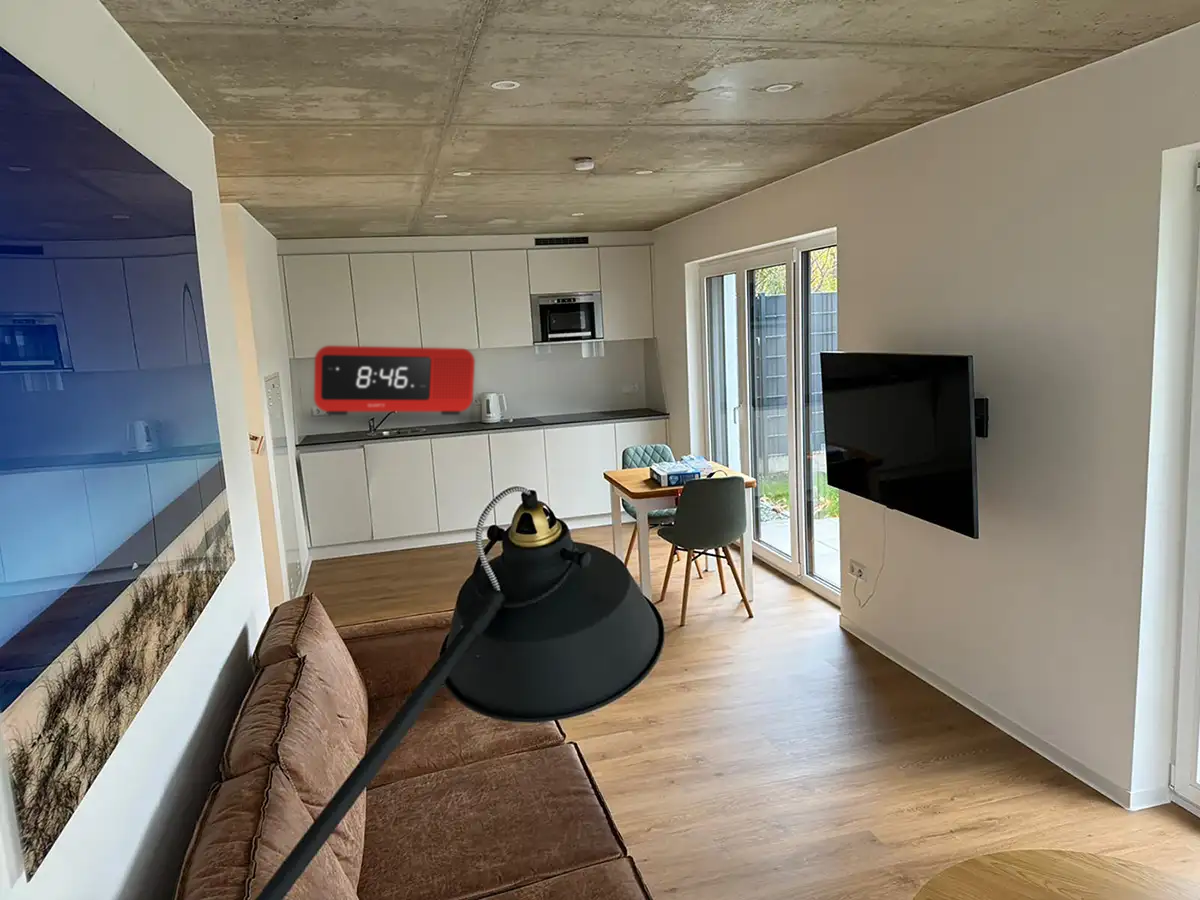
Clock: 8 h 46 min
